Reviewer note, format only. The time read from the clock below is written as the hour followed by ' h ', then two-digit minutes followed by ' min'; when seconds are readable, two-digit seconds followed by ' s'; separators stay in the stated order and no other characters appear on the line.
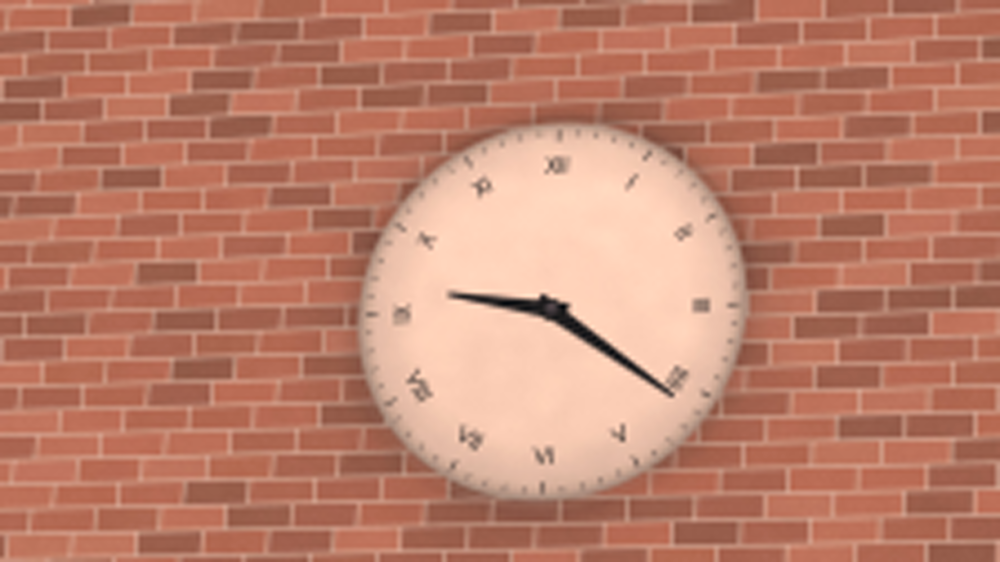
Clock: 9 h 21 min
